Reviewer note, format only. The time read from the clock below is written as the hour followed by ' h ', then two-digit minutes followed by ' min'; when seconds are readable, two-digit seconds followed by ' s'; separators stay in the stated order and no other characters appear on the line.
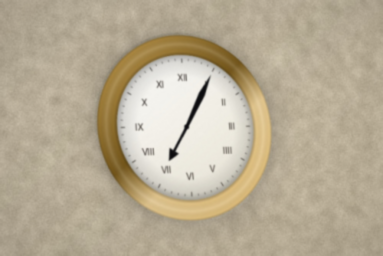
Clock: 7 h 05 min
